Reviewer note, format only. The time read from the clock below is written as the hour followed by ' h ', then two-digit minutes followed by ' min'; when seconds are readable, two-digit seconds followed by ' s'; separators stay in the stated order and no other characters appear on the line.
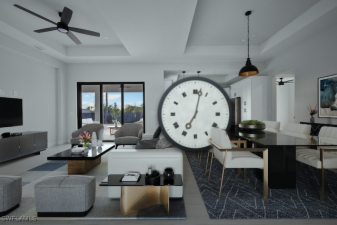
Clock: 7 h 02 min
